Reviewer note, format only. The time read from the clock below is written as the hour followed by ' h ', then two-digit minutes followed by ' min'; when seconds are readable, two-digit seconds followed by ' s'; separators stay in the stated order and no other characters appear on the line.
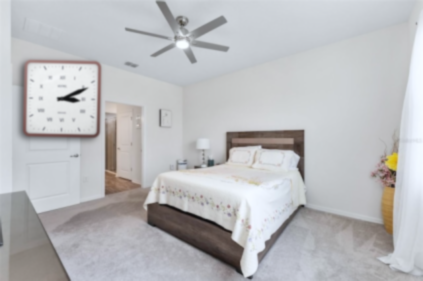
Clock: 3 h 11 min
